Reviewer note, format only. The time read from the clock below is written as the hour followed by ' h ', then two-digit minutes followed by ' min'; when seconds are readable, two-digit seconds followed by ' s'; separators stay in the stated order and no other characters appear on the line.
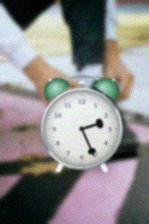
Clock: 2 h 26 min
